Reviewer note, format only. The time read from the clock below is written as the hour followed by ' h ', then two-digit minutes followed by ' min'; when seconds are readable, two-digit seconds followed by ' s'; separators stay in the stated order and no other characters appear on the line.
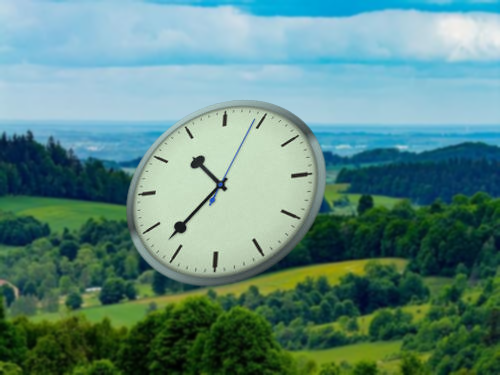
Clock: 10 h 37 min 04 s
